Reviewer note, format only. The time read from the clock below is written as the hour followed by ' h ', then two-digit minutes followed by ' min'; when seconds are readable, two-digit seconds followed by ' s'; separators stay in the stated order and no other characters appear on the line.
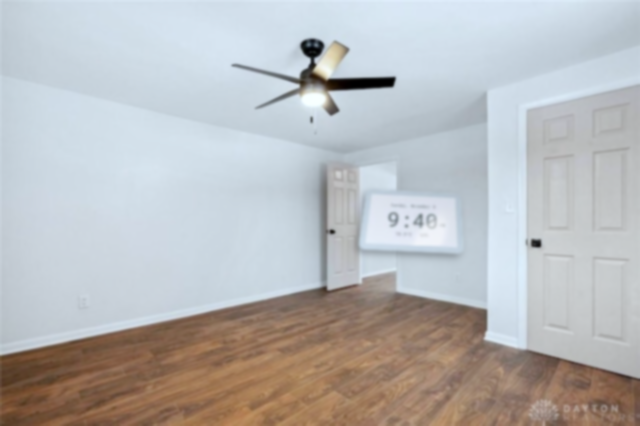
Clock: 9 h 40 min
